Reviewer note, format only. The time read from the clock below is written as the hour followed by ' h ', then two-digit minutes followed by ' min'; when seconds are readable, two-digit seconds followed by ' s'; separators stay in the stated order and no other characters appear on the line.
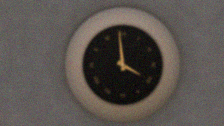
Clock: 3 h 59 min
